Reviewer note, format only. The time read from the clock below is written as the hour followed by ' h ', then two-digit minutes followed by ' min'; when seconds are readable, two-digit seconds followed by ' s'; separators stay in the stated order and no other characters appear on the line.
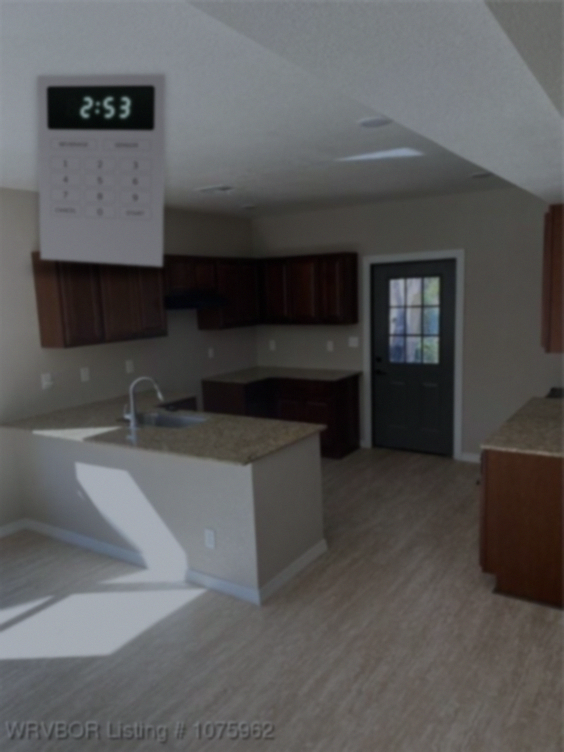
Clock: 2 h 53 min
